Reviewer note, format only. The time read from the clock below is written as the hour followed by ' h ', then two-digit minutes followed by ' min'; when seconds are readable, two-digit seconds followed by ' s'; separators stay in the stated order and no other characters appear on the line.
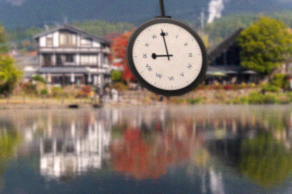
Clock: 8 h 59 min
